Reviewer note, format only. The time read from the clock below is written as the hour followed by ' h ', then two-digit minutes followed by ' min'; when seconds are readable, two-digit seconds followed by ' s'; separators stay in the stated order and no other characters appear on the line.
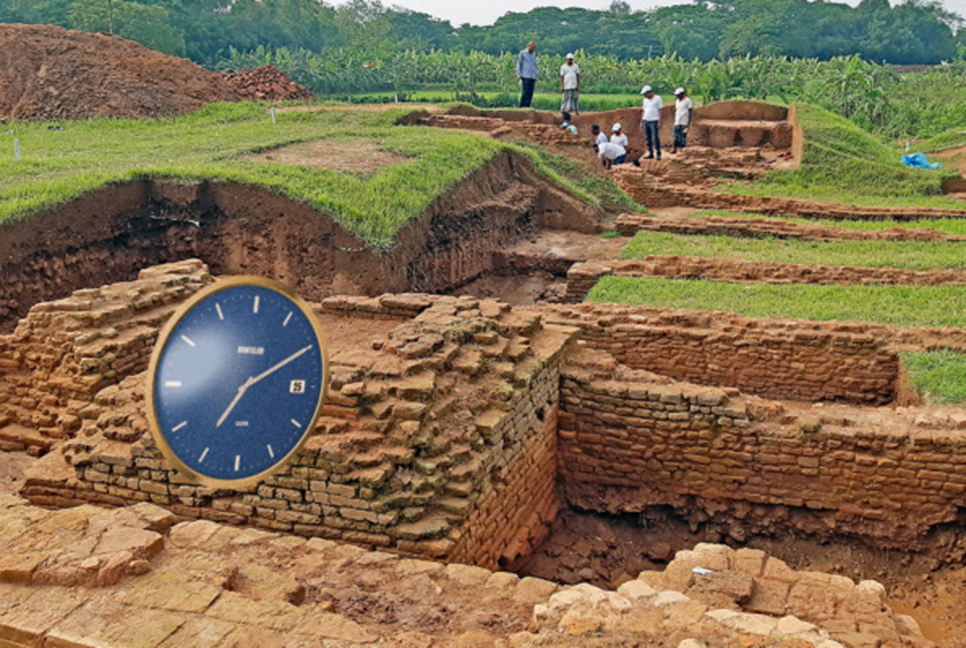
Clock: 7 h 10 min
